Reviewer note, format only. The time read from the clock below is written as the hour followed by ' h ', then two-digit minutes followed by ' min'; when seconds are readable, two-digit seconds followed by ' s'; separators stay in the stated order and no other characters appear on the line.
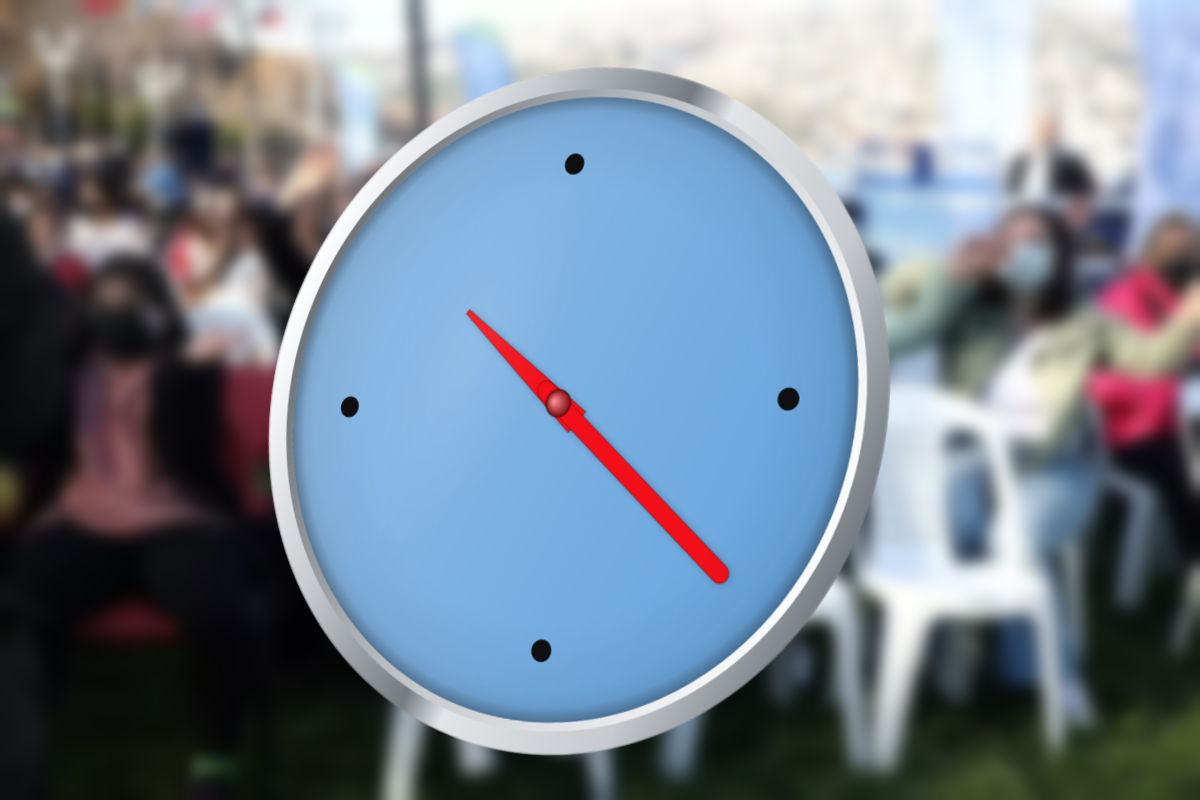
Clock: 10 h 22 min
